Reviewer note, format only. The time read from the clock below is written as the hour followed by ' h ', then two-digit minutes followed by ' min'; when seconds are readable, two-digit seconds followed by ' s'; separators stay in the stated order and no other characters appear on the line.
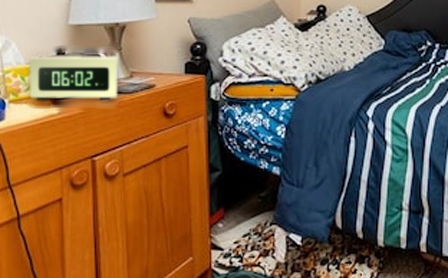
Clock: 6 h 02 min
